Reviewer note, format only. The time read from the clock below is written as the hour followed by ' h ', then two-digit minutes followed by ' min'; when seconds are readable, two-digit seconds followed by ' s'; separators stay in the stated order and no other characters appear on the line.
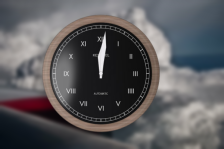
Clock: 12 h 01 min
